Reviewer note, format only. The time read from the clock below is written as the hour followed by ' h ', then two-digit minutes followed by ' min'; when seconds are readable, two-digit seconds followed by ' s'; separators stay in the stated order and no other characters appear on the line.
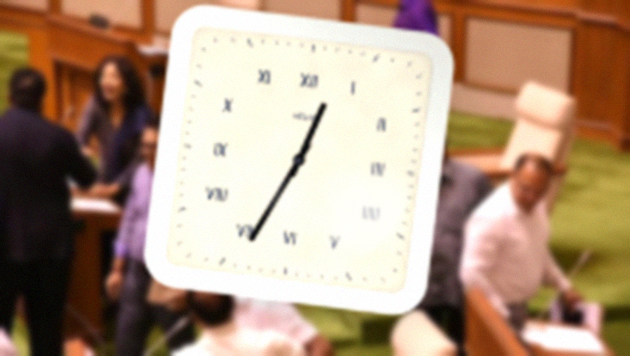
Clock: 12 h 34 min
